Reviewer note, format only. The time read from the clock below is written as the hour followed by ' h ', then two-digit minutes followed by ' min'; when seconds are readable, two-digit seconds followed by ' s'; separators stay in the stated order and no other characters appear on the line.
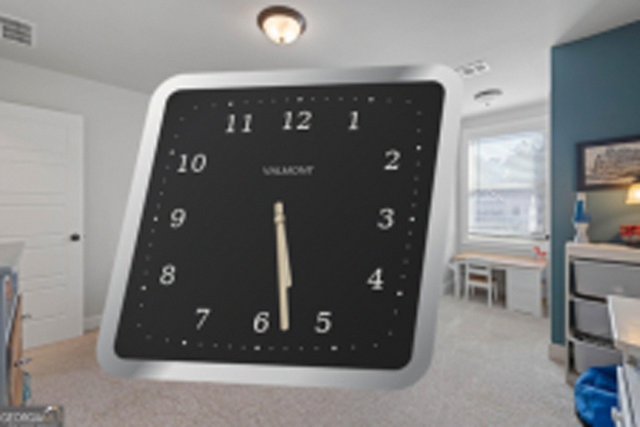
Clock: 5 h 28 min
